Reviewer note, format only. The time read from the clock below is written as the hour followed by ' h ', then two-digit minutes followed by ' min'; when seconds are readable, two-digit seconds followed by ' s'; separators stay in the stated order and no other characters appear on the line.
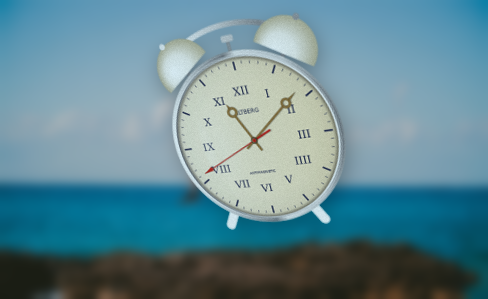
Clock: 11 h 08 min 41 s
